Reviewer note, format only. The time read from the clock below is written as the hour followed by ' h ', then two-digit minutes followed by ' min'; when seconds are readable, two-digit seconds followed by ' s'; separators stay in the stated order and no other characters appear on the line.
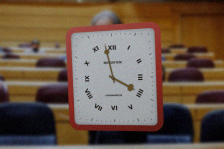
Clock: 3 h 58 min
